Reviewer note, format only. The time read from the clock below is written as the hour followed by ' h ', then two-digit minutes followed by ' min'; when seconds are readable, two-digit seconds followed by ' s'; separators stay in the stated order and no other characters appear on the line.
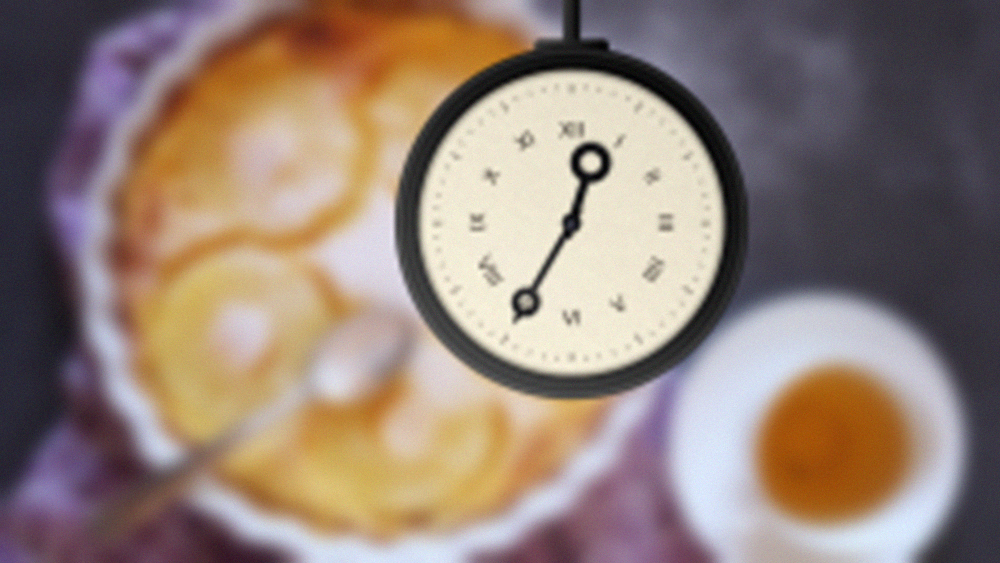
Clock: 12 h 35 min
